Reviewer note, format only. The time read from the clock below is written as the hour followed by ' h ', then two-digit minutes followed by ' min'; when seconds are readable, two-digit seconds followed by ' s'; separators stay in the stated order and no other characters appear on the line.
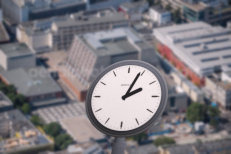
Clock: 2 h 04 min
